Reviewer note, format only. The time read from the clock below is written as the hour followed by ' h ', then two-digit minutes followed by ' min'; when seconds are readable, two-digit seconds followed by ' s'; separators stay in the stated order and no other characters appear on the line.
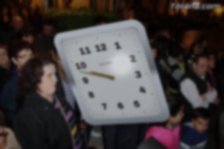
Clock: 9 h 48 min
